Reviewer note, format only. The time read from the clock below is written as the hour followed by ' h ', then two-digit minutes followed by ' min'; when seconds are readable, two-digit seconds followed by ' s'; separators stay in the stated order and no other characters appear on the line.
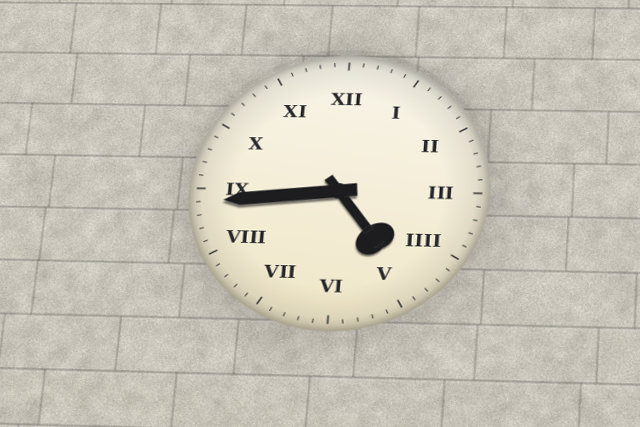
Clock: 4 h 44 min
